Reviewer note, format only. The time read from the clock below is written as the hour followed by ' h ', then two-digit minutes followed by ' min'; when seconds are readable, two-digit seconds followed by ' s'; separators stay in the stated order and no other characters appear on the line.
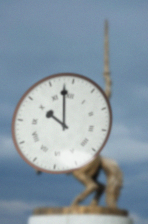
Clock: 9 h 58 min
